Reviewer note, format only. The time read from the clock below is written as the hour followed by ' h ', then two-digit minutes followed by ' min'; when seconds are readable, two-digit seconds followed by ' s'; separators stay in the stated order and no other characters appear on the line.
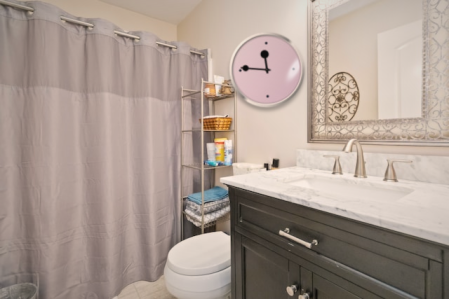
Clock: 11 h 46 min
